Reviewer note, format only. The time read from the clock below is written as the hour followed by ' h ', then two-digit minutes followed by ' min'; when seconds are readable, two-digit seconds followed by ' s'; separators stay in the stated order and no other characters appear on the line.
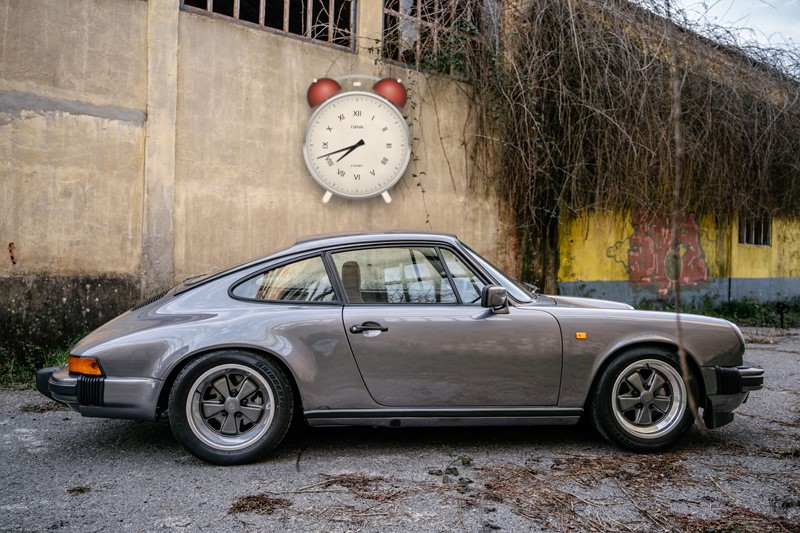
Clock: 7 h 42 min
